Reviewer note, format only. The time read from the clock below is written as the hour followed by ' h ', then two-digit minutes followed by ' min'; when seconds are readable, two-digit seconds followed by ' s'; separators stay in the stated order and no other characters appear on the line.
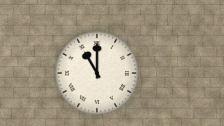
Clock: 11 h 00 min
